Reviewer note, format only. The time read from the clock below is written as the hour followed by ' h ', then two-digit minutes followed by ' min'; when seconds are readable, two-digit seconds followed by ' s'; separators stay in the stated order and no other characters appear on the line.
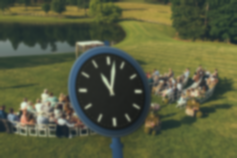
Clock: 11 h 02 min
